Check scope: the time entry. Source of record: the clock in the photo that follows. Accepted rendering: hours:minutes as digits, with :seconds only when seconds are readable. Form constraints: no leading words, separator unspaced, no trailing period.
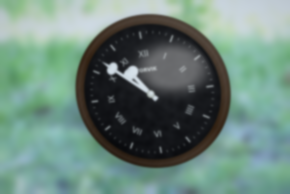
10:52
